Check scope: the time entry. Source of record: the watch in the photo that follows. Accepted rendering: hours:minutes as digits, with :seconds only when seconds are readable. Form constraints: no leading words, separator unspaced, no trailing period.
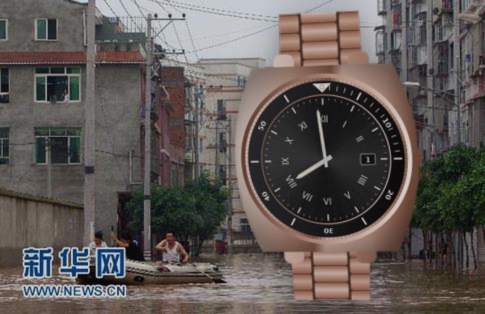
7:59
